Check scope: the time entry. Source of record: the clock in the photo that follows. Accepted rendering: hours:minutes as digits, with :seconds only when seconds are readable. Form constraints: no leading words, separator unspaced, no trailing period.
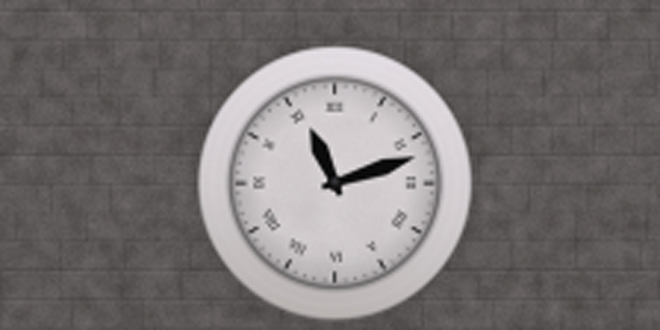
11:12
